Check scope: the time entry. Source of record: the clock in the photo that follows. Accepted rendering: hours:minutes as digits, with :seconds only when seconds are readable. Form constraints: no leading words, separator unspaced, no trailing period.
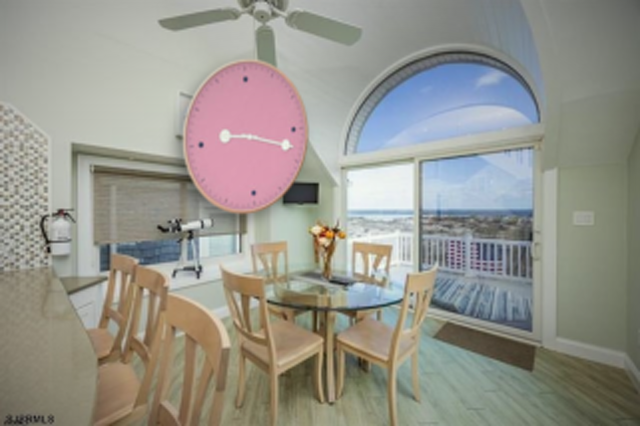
9:18
